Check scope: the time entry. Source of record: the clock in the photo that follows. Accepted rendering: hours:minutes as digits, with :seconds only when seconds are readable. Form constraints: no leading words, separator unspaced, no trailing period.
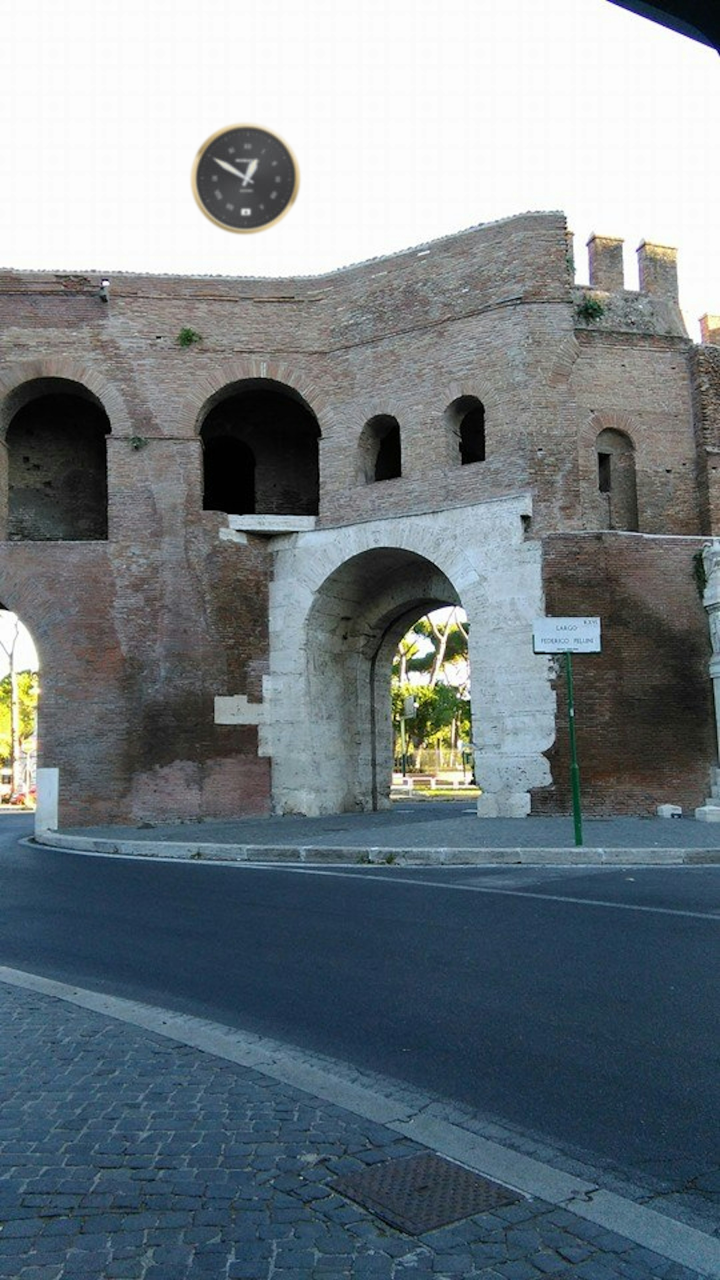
12:50
